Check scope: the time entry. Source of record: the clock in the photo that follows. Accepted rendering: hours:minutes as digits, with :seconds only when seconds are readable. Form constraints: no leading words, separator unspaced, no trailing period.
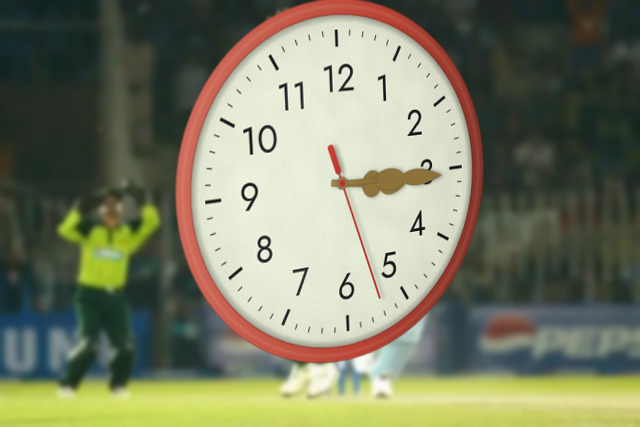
3:15:27
